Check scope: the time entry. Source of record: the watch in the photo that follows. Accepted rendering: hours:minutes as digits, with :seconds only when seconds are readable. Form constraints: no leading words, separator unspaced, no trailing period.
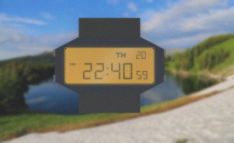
22:40
